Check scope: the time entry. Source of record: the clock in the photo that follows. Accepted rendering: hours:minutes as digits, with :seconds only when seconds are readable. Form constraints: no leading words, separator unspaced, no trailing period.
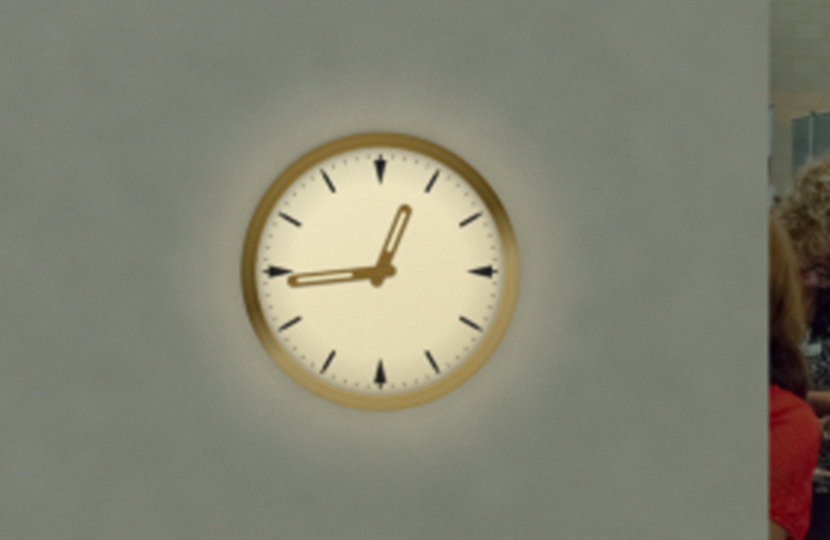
12:44
